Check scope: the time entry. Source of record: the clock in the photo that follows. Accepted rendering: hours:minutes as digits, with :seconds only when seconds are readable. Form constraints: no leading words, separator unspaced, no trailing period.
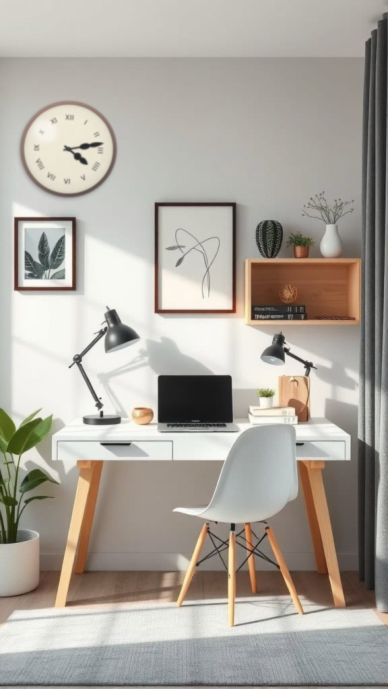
4:13
